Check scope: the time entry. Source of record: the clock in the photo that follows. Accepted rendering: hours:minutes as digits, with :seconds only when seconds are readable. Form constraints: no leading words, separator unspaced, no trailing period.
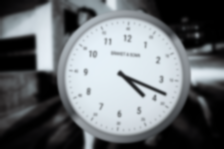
4:18
